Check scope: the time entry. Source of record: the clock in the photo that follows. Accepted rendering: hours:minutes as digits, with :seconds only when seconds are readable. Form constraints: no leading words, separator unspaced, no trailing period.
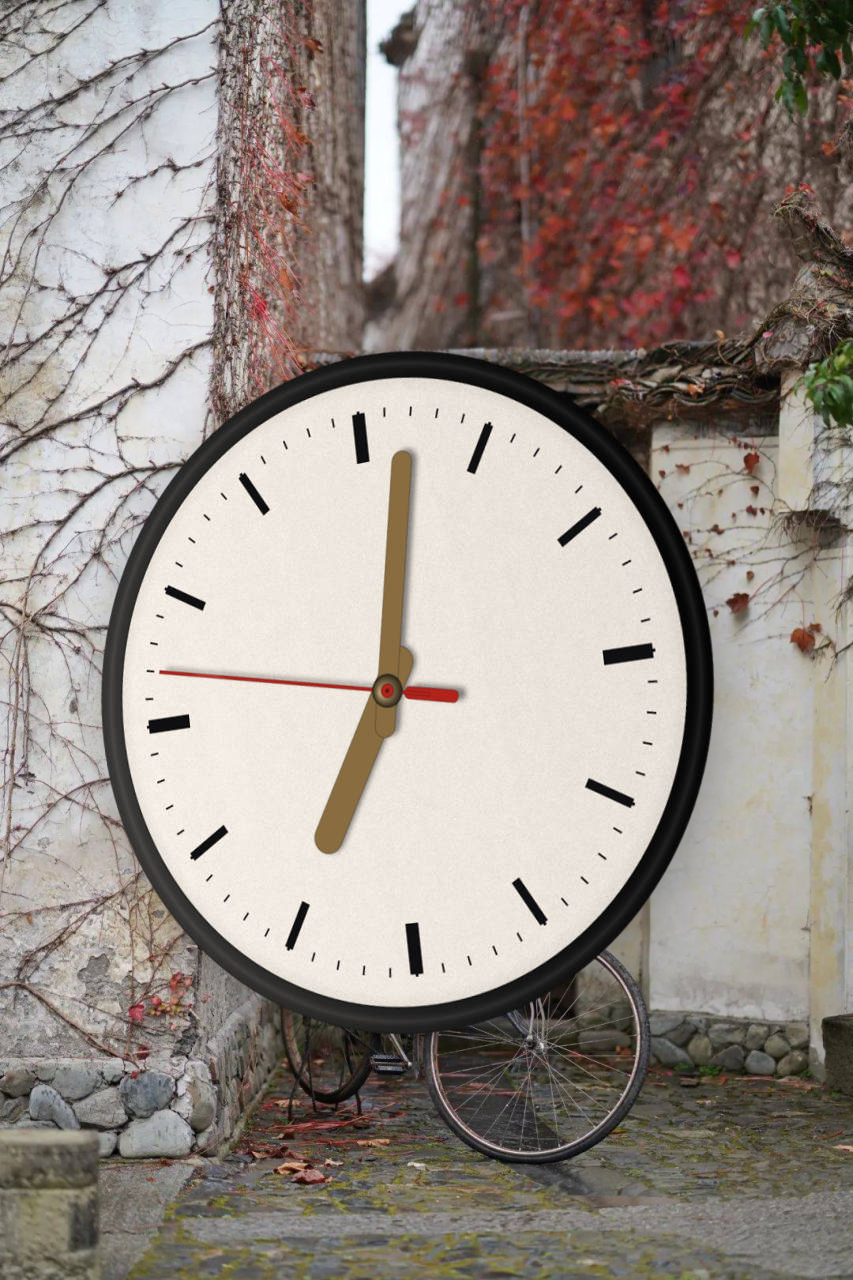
7:01:47
